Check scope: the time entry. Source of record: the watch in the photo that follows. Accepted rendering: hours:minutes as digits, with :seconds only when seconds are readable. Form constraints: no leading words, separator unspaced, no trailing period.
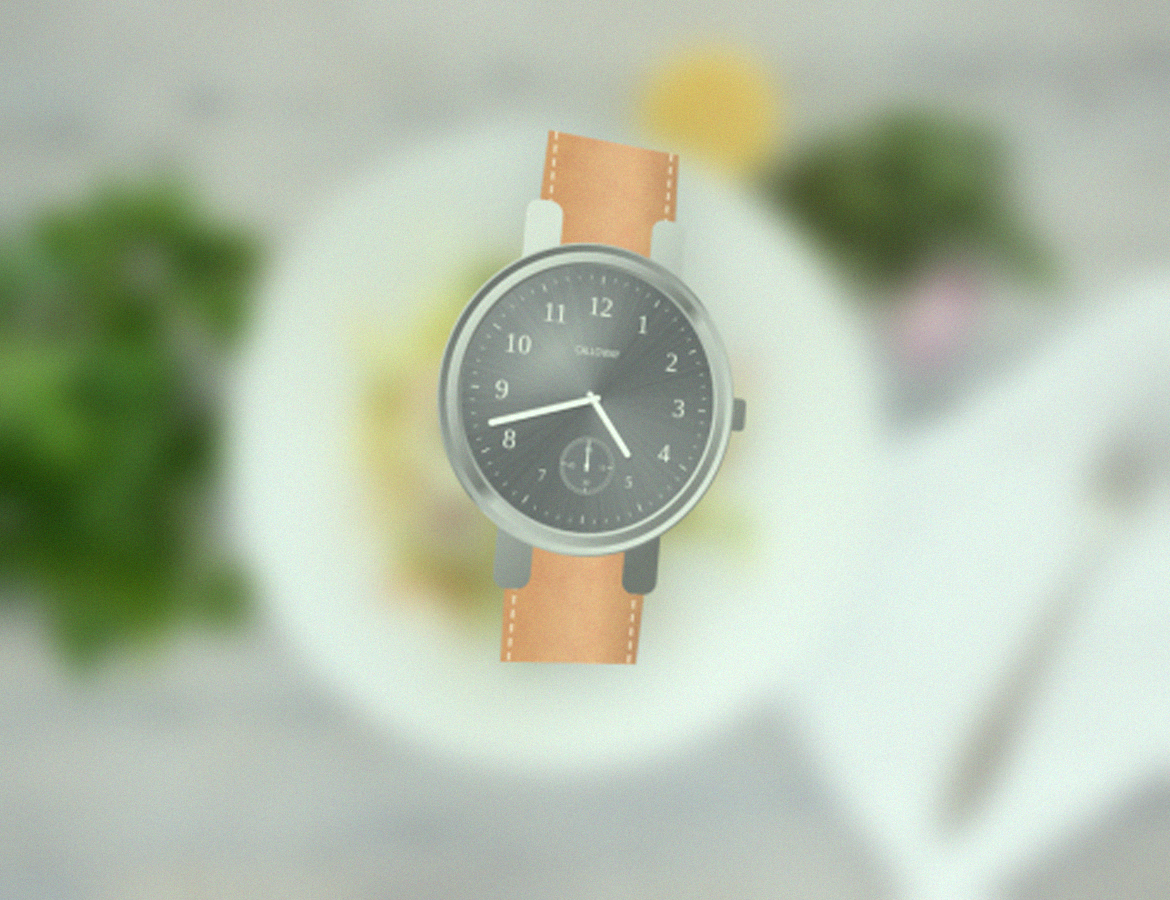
4:42
